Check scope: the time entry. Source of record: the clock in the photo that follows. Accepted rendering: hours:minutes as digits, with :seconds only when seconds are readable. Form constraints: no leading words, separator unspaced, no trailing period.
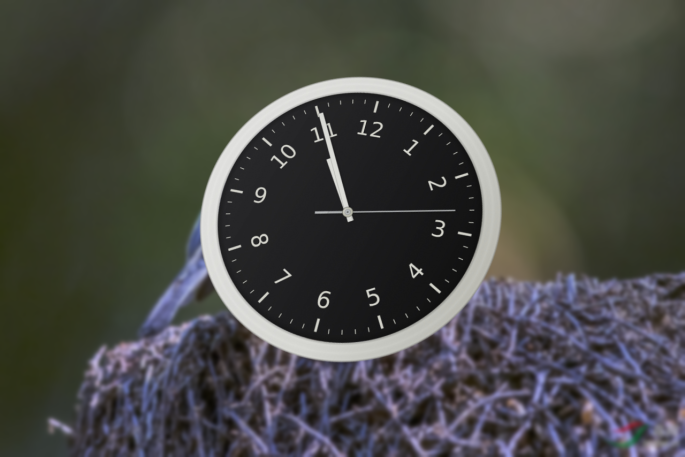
10:55:13
